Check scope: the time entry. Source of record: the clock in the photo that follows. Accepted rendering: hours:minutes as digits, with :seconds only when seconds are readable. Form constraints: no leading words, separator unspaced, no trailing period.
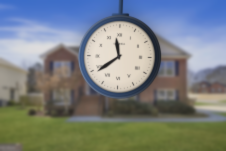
11:39
